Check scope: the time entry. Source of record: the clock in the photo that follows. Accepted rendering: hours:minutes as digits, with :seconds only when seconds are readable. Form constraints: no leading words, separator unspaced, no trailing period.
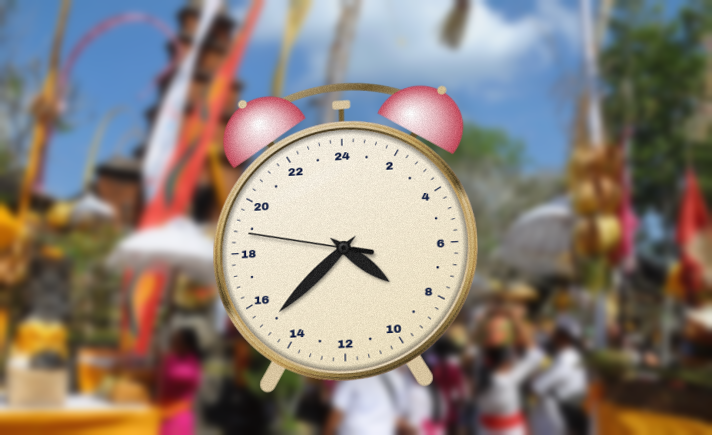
8:37:47
